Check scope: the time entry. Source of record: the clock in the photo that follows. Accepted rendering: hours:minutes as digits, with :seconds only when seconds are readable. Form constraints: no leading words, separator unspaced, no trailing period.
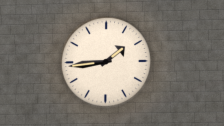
1:44
